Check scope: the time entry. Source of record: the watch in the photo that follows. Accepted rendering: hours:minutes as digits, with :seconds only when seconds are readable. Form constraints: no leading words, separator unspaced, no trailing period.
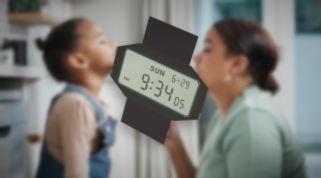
9:34:05
